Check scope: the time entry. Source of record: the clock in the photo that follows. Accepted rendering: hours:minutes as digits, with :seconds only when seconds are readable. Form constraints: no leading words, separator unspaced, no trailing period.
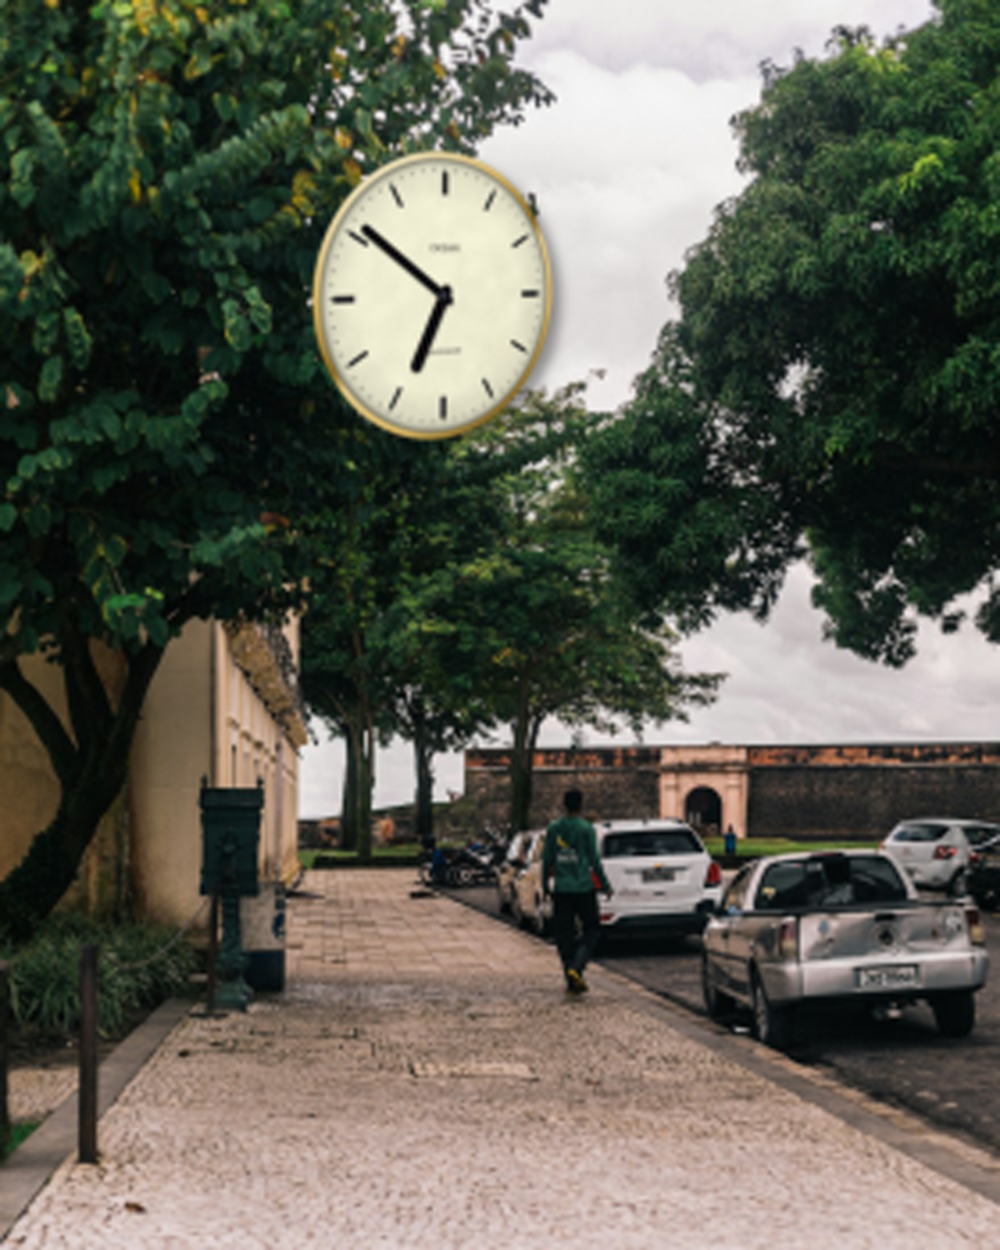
6:51
